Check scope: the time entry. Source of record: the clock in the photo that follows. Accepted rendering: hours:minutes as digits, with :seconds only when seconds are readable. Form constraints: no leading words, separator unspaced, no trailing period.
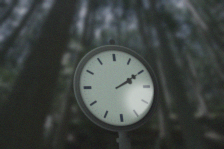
2:10
